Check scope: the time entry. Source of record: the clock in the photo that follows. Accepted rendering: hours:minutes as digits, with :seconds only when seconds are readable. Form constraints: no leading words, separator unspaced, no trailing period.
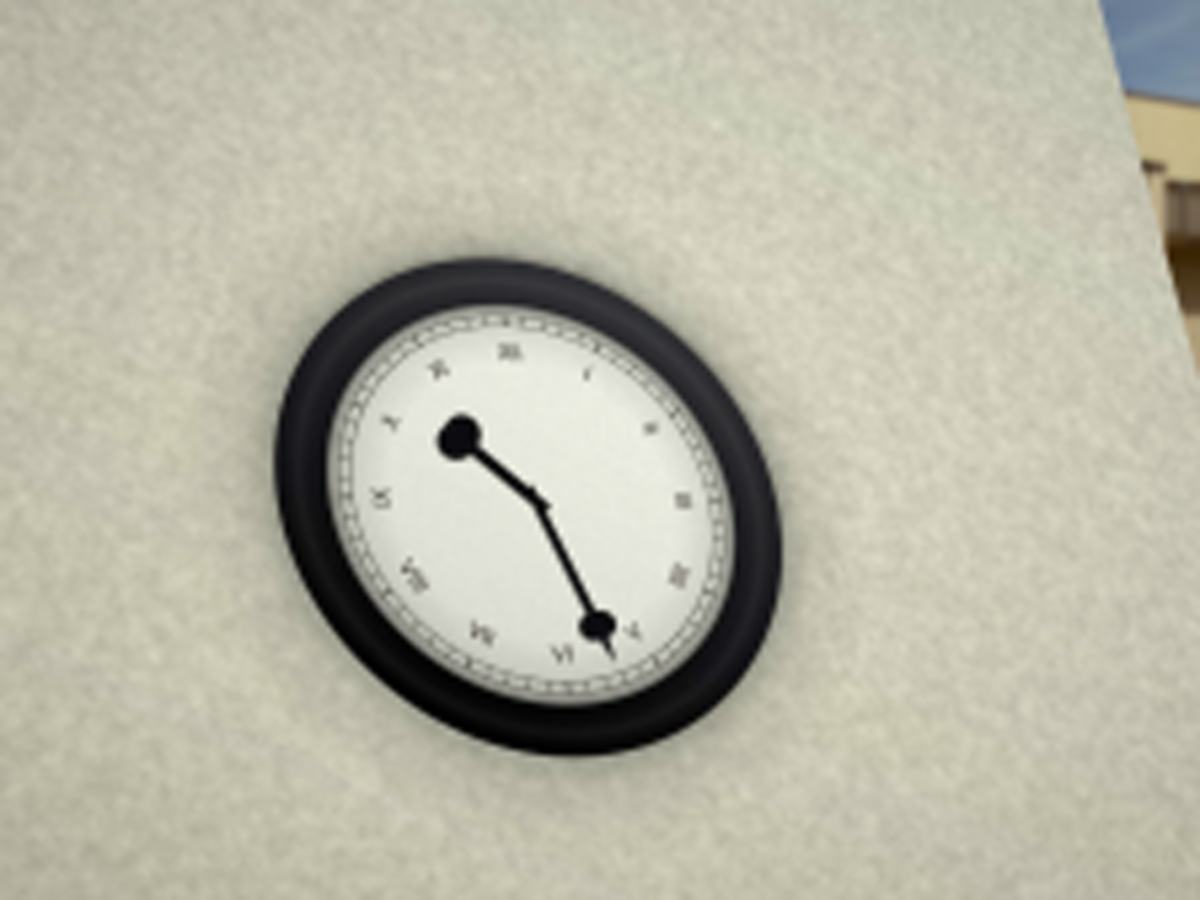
10:27
